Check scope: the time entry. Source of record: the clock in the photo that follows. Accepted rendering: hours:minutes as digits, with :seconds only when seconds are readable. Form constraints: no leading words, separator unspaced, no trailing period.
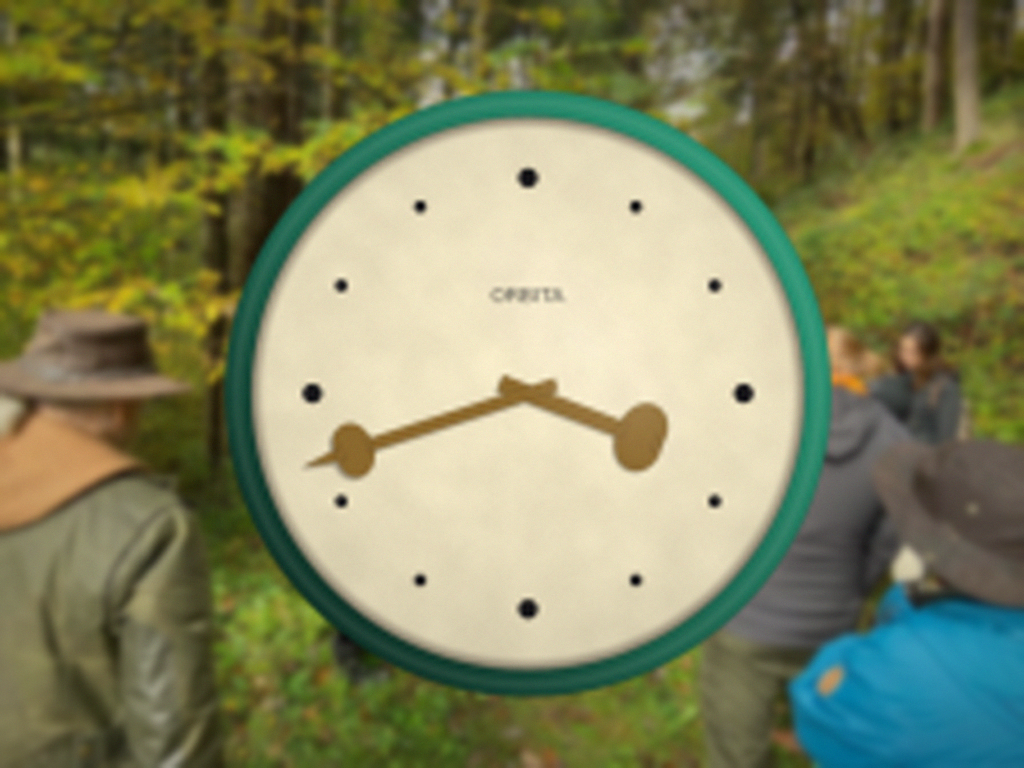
3:42
